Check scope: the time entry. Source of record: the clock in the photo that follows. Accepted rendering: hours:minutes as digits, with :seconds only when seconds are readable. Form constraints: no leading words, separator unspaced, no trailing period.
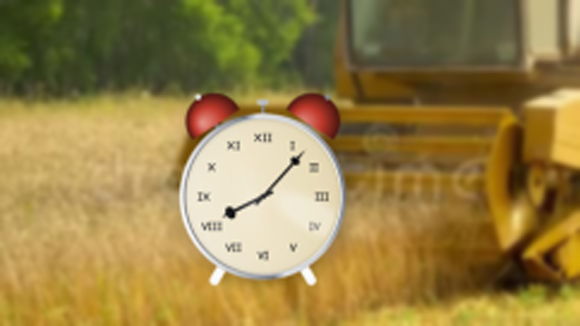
8:07
